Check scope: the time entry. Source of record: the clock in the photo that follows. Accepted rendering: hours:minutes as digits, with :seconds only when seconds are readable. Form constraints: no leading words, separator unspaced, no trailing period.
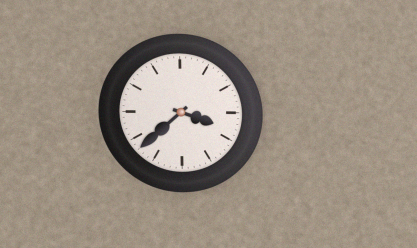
3:38
